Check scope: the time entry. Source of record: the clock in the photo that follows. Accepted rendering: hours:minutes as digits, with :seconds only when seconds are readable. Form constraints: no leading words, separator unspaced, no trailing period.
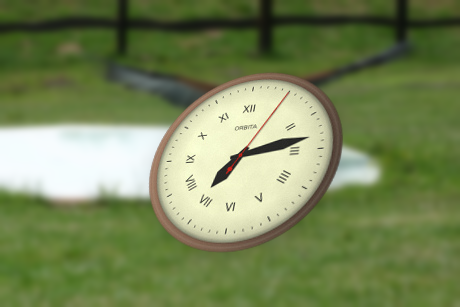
7:13:05
